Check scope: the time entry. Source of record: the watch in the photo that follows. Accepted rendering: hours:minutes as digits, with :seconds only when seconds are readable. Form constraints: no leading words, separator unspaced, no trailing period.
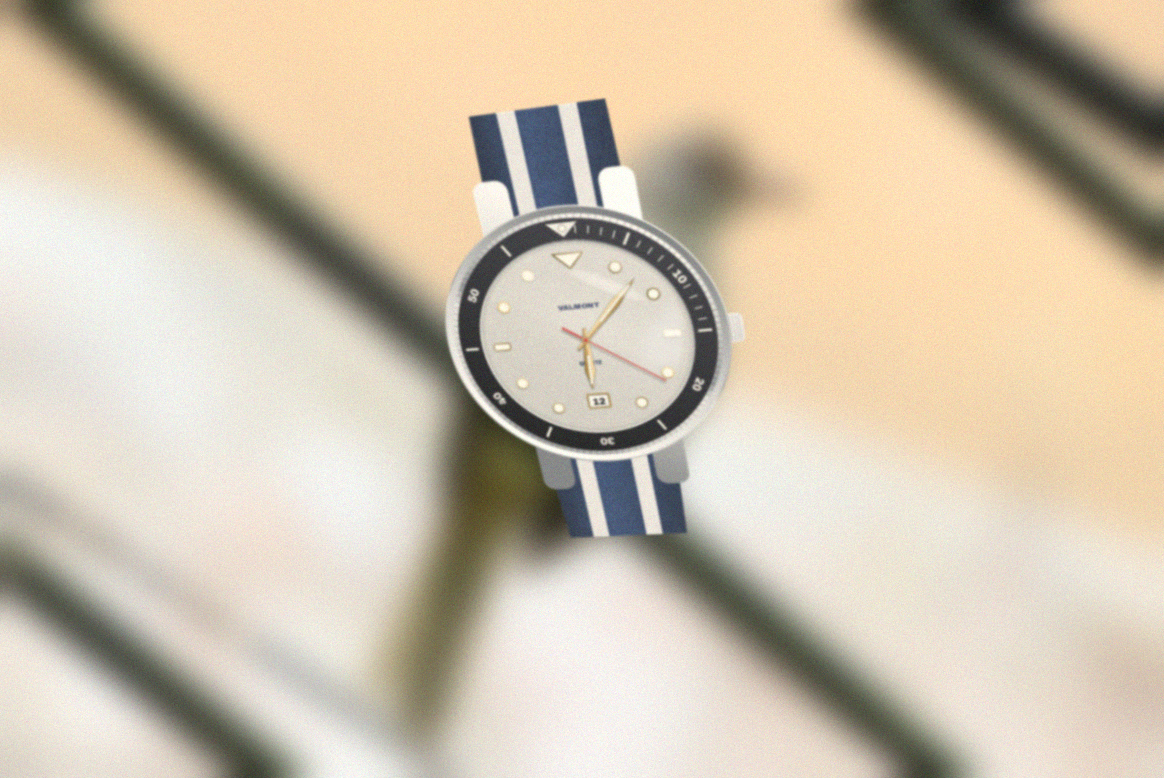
6:07:21
